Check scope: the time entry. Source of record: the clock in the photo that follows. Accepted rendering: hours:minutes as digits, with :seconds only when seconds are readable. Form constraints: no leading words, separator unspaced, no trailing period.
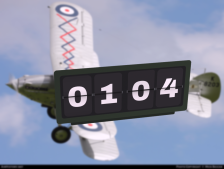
1:04
